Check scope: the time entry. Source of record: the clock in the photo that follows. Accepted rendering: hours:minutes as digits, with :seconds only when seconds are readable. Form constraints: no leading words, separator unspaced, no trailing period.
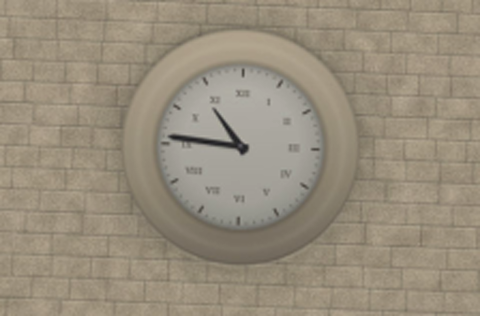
10:46
